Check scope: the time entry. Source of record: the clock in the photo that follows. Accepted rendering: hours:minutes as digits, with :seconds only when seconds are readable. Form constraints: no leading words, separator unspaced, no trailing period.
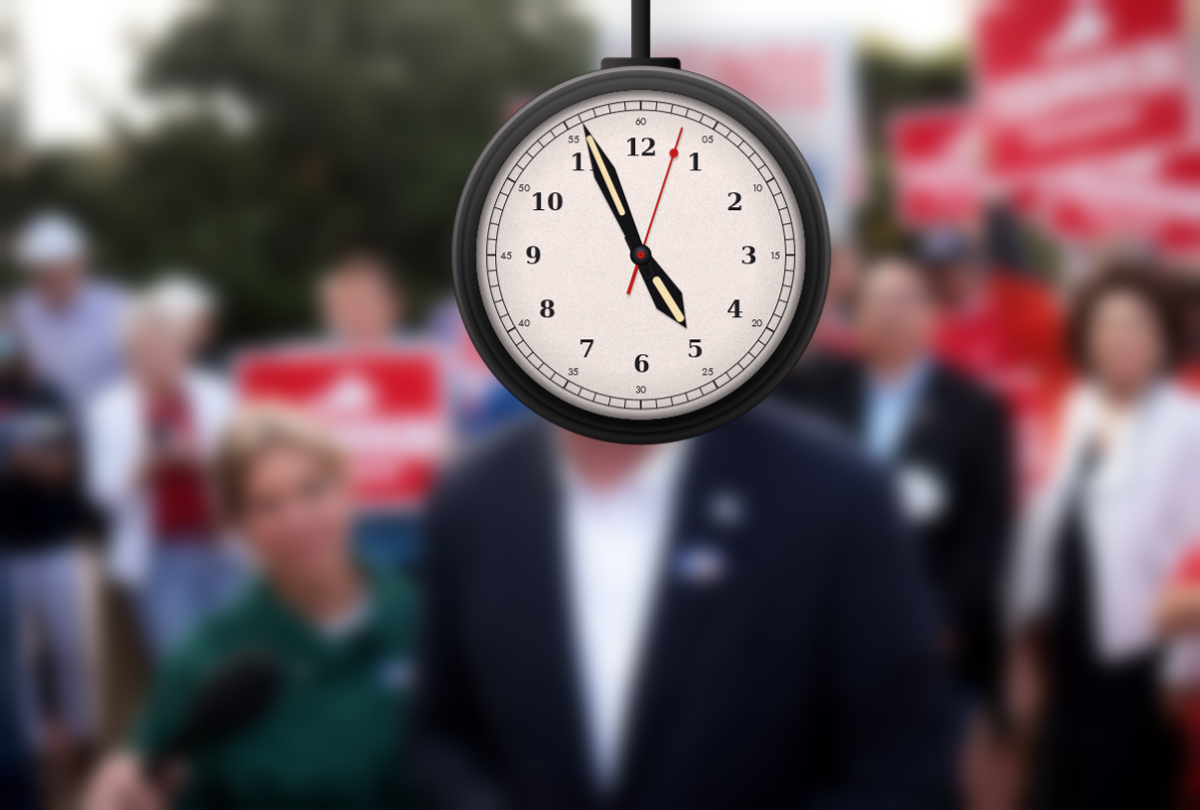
4:56:03
